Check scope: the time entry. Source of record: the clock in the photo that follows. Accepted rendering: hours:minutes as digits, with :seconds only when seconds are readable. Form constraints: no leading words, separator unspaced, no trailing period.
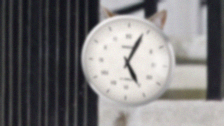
5:04
